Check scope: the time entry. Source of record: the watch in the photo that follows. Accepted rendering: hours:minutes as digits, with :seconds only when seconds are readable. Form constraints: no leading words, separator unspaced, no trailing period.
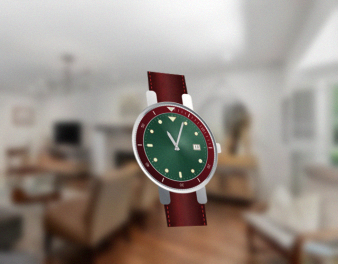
11:04
